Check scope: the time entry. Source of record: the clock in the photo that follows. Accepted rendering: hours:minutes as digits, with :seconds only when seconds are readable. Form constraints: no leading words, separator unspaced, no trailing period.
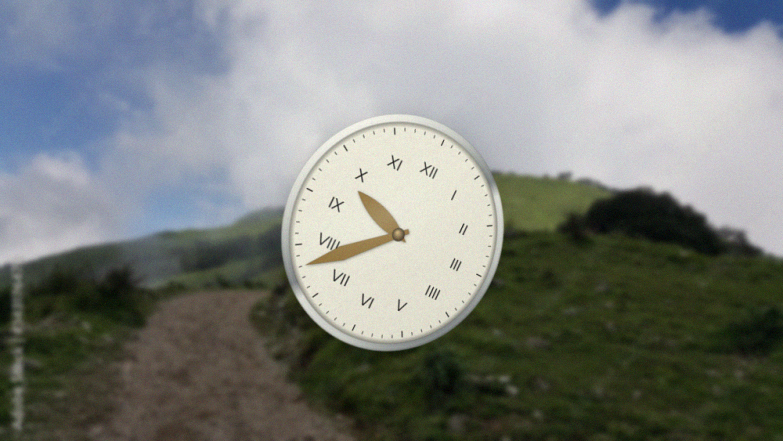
9:38
